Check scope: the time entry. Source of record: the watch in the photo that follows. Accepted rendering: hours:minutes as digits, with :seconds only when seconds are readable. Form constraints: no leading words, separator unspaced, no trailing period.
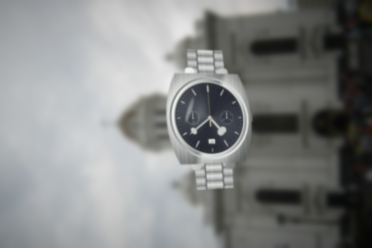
4:39
